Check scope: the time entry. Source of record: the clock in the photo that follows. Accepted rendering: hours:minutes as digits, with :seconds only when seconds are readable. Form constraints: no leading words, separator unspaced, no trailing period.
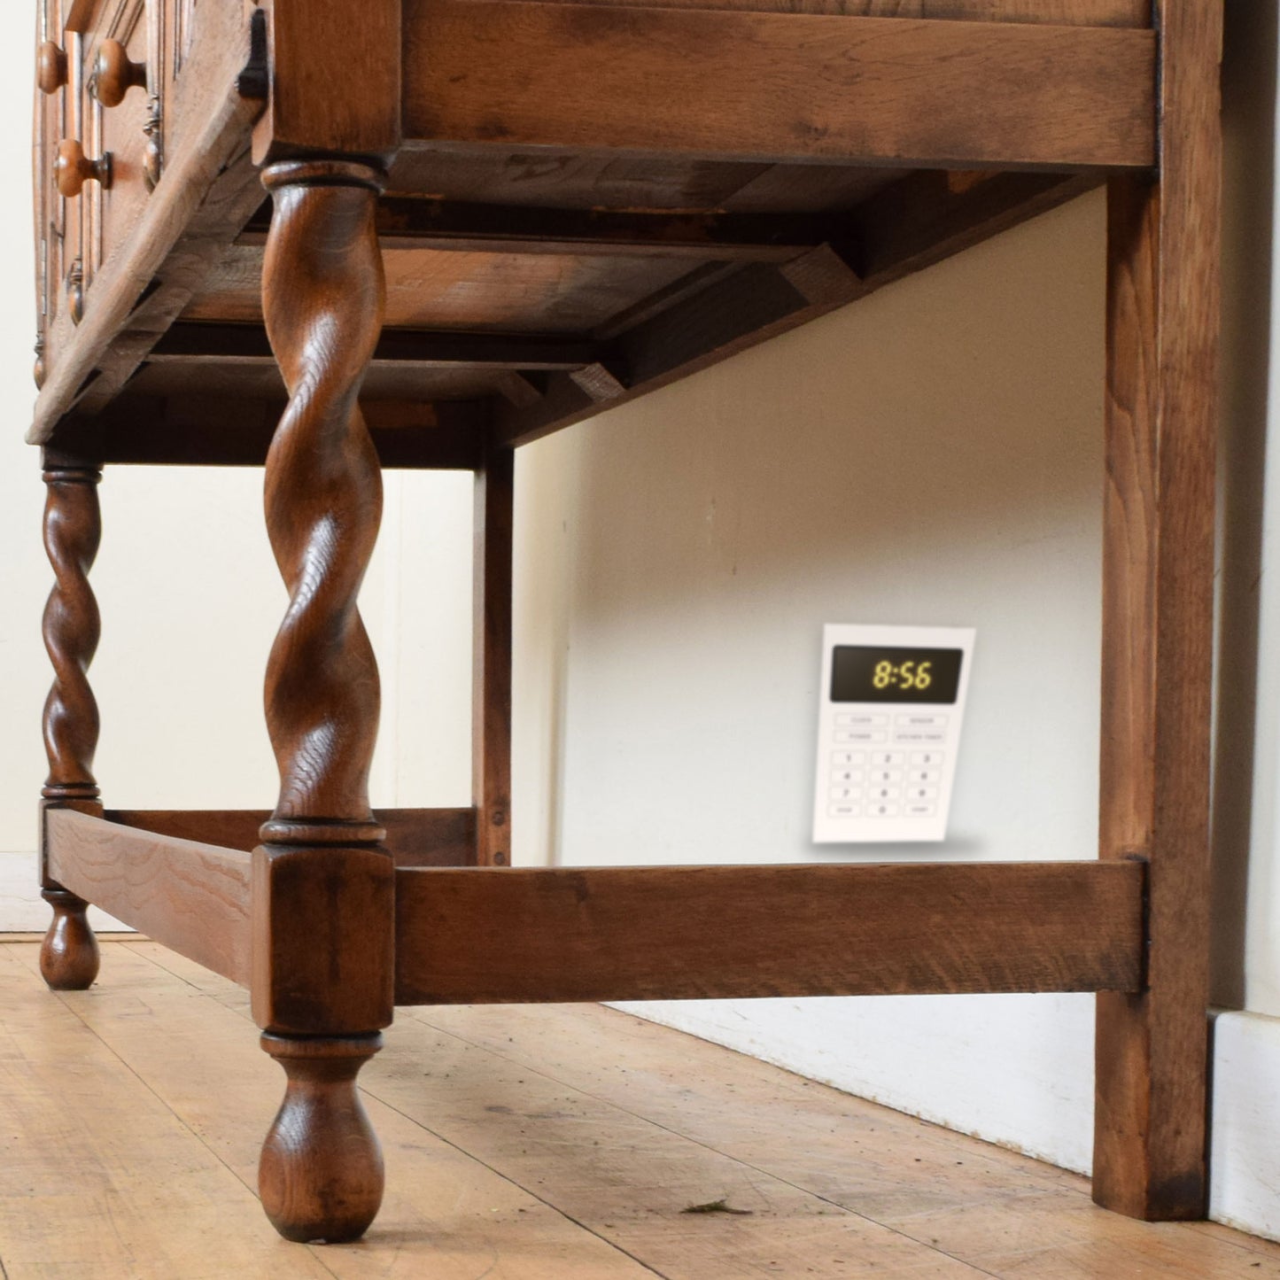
8:56
